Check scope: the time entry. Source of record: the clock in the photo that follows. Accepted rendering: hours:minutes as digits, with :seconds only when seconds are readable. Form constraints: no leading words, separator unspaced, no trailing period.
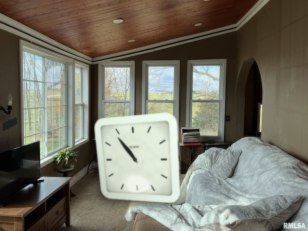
10:54
